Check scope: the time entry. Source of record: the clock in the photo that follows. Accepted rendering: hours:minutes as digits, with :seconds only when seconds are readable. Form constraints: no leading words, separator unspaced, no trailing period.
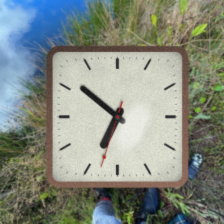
6:51:33
